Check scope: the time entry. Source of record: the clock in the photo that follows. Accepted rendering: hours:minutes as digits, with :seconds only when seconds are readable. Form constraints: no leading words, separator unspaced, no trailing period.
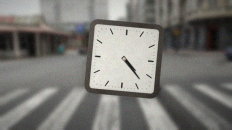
4:23
